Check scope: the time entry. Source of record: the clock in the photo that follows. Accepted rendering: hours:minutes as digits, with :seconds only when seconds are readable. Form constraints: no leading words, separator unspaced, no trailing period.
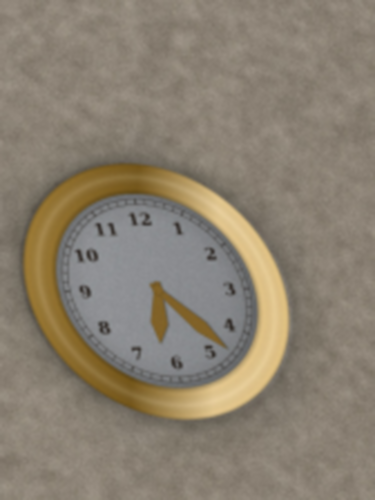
6:23
